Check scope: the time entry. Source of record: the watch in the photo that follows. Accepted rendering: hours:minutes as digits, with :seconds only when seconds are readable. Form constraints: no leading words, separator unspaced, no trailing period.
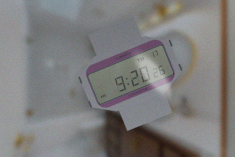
9:20:26
